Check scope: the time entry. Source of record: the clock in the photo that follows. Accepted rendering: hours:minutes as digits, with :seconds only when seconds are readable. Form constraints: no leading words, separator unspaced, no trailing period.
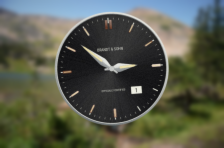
2:52
